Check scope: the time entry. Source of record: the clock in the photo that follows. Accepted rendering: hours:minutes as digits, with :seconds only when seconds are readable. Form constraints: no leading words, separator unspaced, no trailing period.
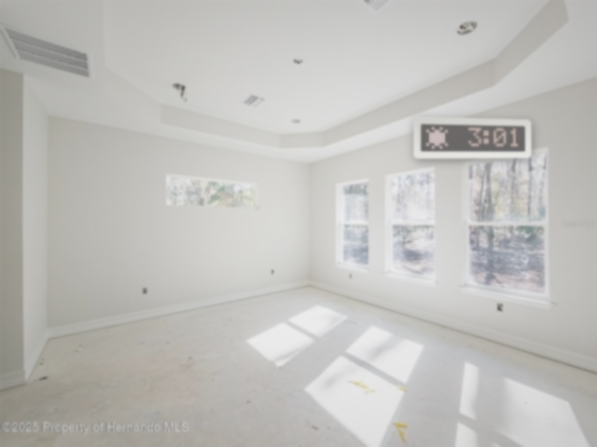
3:01
